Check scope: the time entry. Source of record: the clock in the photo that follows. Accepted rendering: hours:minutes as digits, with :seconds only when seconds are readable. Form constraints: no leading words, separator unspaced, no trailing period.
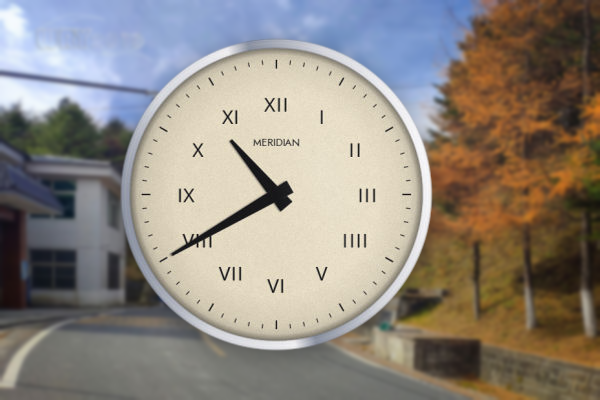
10:40
